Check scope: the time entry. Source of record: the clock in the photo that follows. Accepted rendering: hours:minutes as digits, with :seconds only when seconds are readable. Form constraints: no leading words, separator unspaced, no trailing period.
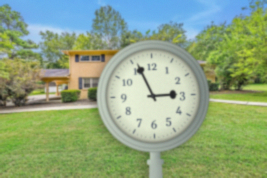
2:56
